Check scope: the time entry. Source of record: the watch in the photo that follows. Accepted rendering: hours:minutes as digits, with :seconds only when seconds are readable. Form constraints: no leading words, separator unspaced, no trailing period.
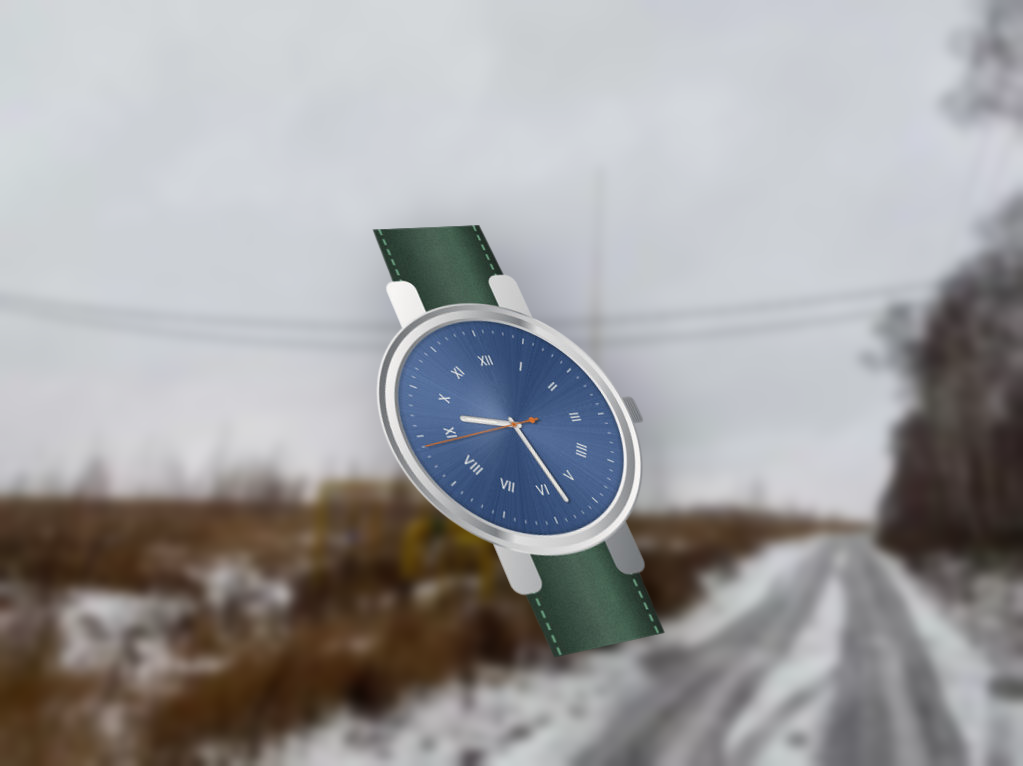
9:27:44
